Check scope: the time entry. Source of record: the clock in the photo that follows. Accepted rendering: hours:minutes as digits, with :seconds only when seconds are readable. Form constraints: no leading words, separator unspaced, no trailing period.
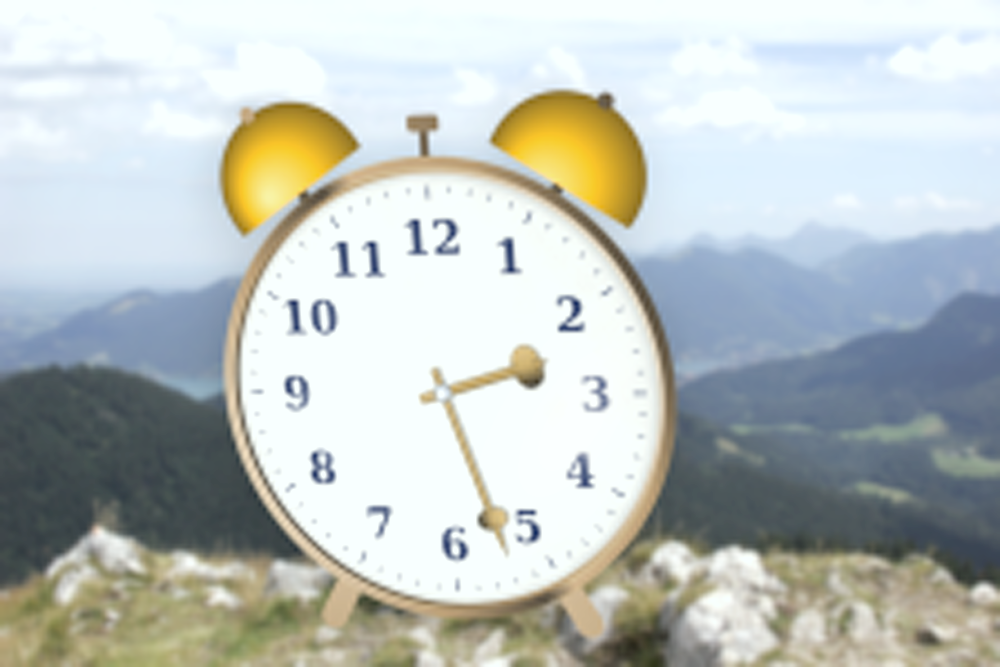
2:27
